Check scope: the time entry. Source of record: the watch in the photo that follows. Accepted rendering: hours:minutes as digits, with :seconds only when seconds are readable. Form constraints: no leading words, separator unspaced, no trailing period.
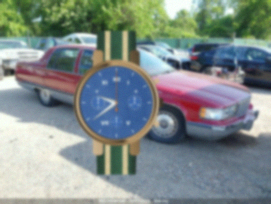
9:39
